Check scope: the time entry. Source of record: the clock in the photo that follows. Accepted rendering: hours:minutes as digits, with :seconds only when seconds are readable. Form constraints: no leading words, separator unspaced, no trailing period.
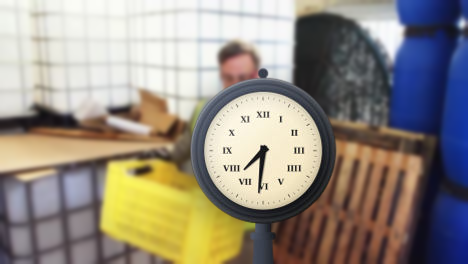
7:31
